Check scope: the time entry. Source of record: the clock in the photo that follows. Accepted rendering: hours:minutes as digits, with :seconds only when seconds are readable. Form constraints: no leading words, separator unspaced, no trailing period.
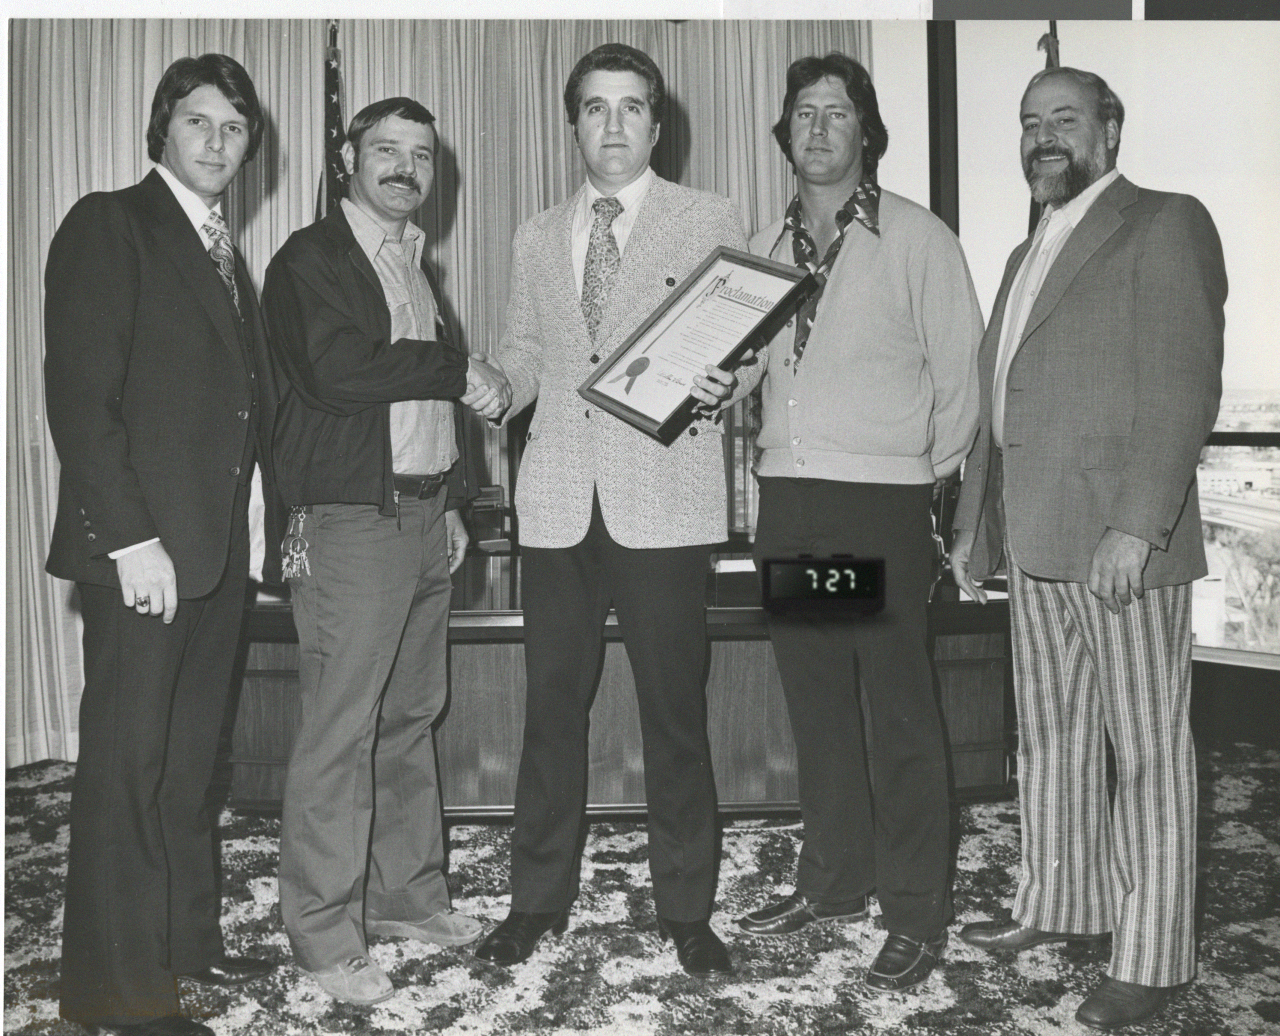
7:27
